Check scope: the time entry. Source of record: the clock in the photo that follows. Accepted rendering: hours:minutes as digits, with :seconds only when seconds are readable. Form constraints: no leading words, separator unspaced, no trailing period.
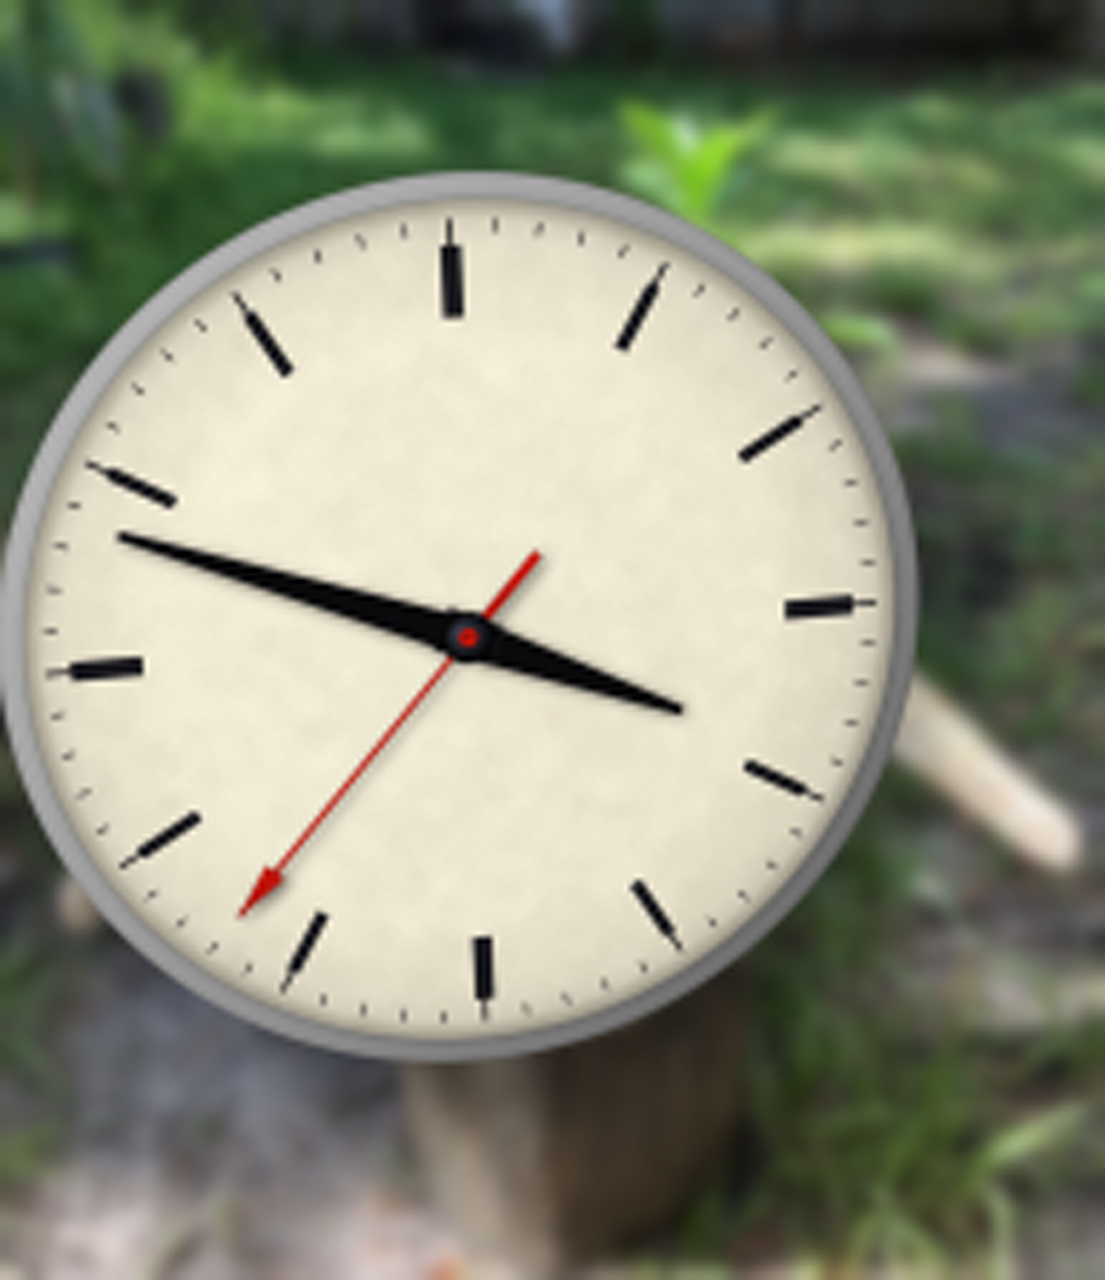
3:48:37
